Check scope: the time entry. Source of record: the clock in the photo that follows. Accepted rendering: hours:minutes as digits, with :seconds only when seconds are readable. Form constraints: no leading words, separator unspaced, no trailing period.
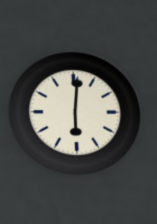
6:01
